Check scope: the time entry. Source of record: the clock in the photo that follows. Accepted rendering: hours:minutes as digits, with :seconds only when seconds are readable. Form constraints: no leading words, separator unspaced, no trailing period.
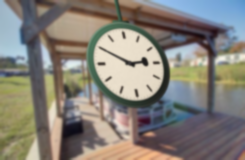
2:50
